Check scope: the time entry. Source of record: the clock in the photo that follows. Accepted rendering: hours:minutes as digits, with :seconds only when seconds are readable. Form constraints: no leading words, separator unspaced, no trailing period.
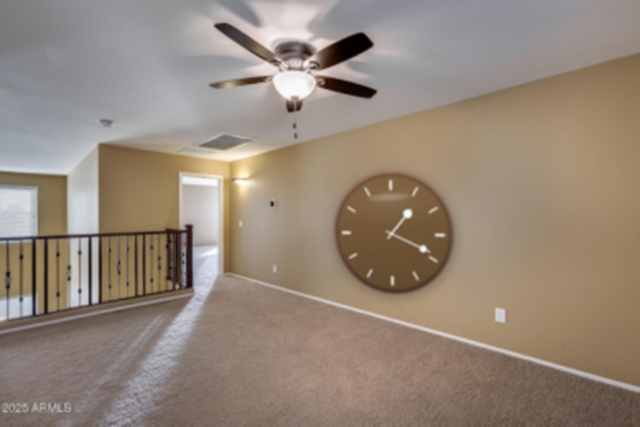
1:19
